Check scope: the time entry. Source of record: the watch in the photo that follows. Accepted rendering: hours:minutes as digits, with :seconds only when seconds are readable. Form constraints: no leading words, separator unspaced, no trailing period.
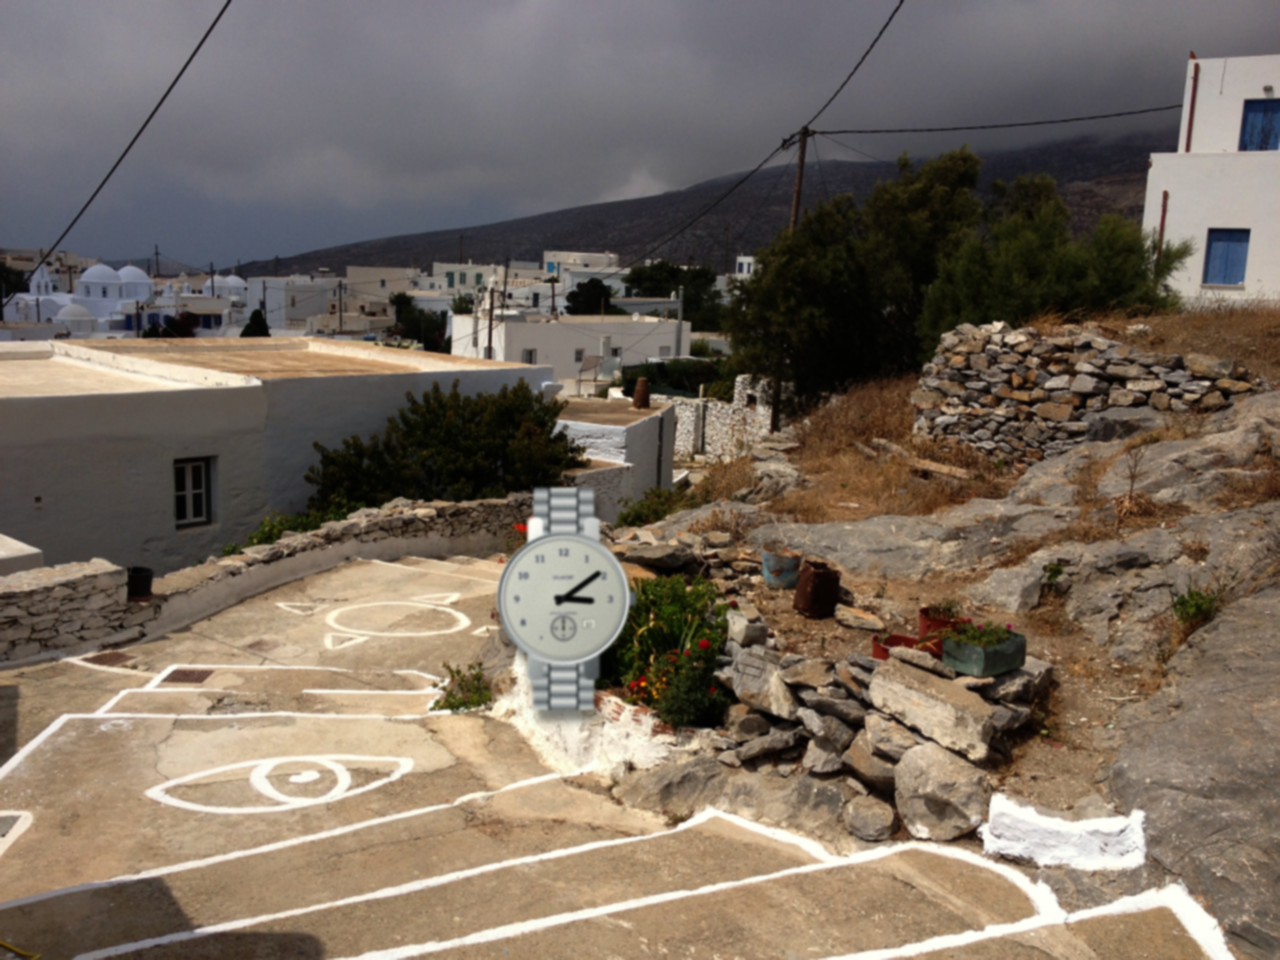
3:09
